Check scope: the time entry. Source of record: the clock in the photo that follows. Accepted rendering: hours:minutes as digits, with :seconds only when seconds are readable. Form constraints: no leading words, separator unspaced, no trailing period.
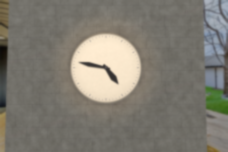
4:47
